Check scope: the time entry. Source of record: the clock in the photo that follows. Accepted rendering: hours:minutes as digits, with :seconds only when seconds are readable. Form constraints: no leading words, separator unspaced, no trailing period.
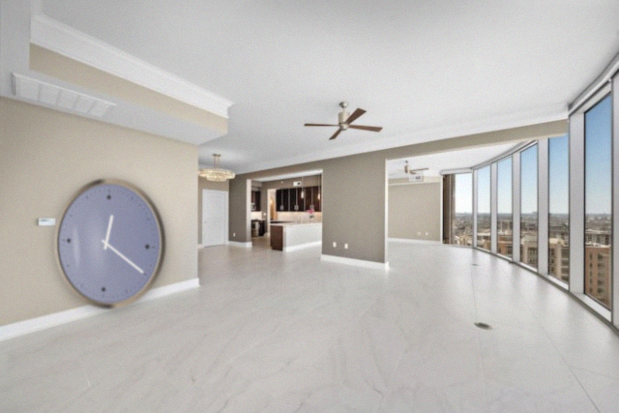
12:20
